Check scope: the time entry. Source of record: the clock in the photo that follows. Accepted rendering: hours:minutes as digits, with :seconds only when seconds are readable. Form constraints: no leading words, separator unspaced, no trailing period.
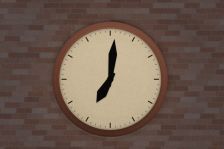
7:01
